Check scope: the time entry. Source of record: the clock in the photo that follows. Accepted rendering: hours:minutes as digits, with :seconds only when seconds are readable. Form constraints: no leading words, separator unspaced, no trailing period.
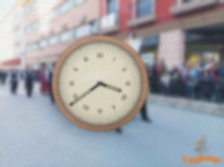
3:39
